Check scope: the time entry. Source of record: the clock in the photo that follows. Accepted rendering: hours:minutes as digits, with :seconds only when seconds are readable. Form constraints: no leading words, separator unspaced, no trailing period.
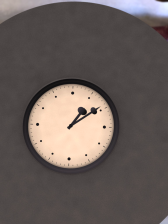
1:09
